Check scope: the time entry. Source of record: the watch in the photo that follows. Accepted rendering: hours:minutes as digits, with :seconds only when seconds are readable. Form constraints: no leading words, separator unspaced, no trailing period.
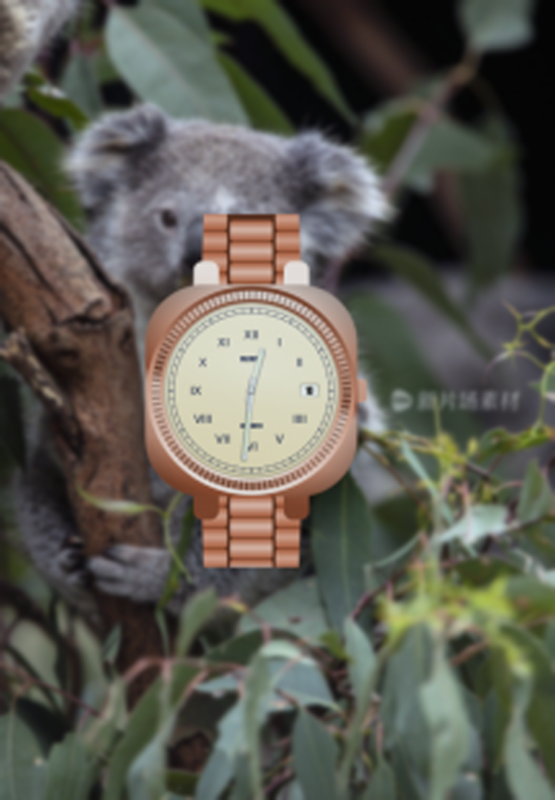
12:31
